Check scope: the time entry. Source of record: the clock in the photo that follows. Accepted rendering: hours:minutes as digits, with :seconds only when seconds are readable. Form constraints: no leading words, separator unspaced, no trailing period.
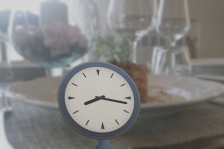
8:17
